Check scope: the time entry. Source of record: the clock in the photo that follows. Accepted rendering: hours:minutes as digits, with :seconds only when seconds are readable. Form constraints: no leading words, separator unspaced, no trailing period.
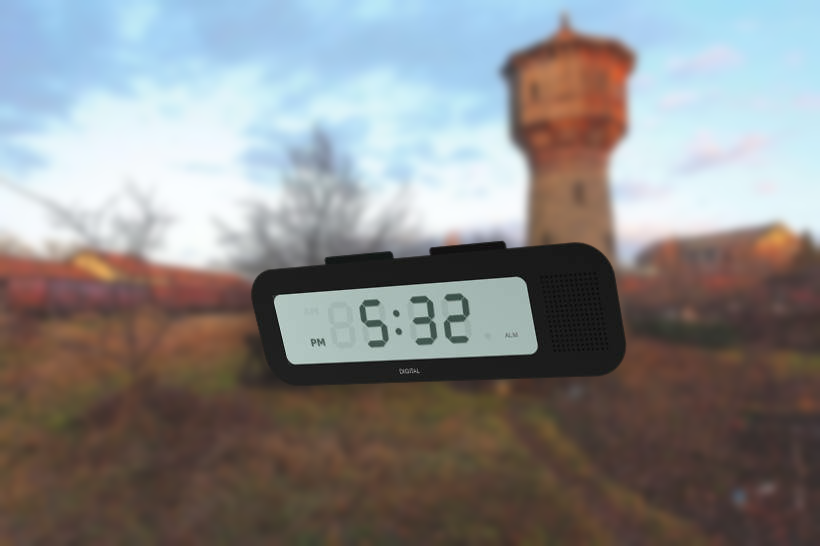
5:32
